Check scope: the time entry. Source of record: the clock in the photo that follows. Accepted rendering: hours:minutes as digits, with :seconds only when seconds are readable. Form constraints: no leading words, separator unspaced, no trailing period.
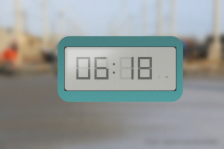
6:18
